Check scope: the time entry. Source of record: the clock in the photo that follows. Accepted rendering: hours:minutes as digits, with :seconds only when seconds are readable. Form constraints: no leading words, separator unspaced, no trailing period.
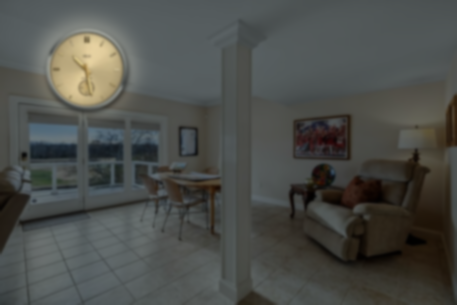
10:28
